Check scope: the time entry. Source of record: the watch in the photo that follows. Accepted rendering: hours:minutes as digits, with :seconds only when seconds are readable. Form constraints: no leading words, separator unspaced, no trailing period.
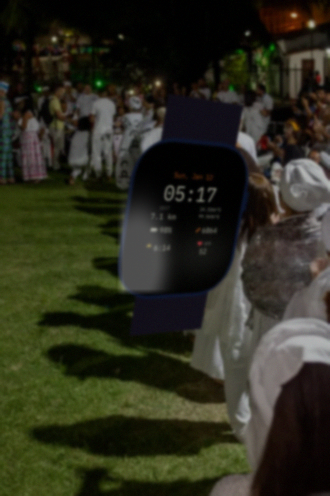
5:17
